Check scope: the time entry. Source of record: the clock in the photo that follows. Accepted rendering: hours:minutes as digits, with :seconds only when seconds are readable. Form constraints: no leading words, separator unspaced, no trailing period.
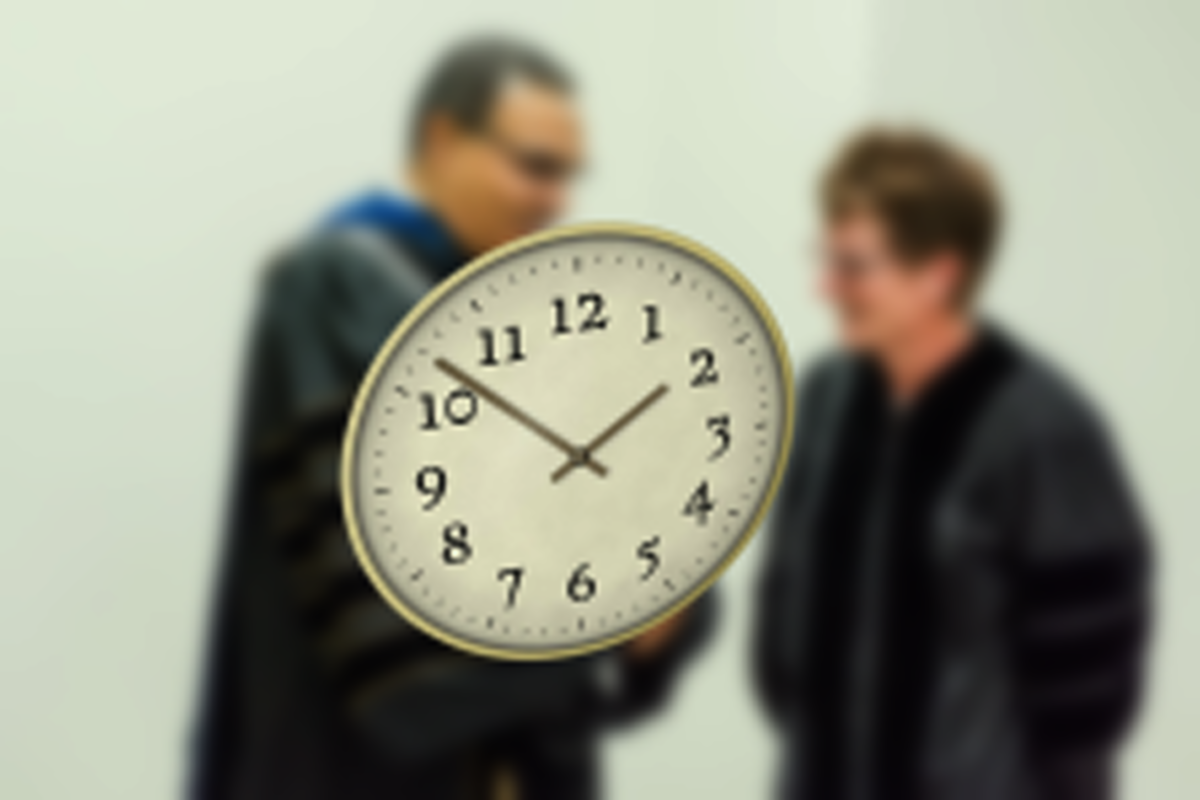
1:52
